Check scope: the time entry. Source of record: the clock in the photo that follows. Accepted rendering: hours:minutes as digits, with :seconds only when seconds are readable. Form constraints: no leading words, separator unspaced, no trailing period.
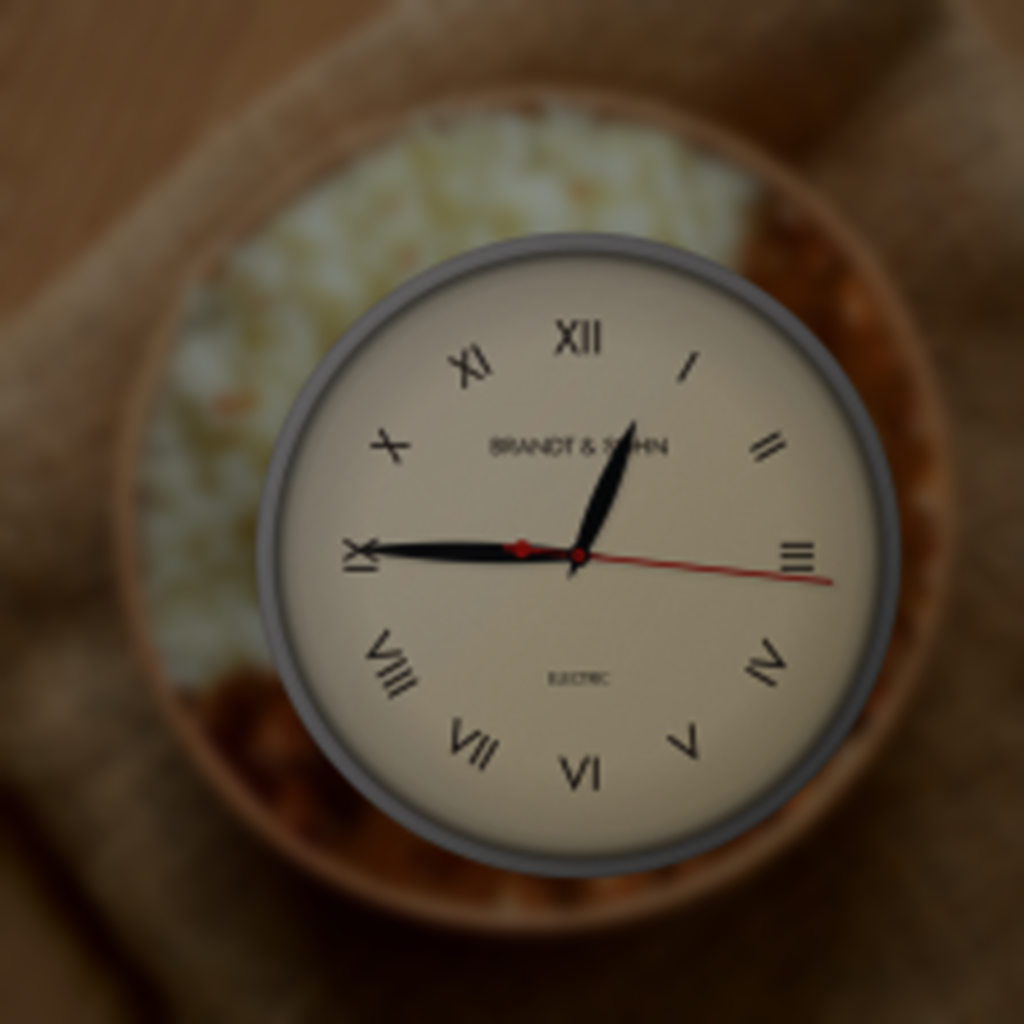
12:45:16
